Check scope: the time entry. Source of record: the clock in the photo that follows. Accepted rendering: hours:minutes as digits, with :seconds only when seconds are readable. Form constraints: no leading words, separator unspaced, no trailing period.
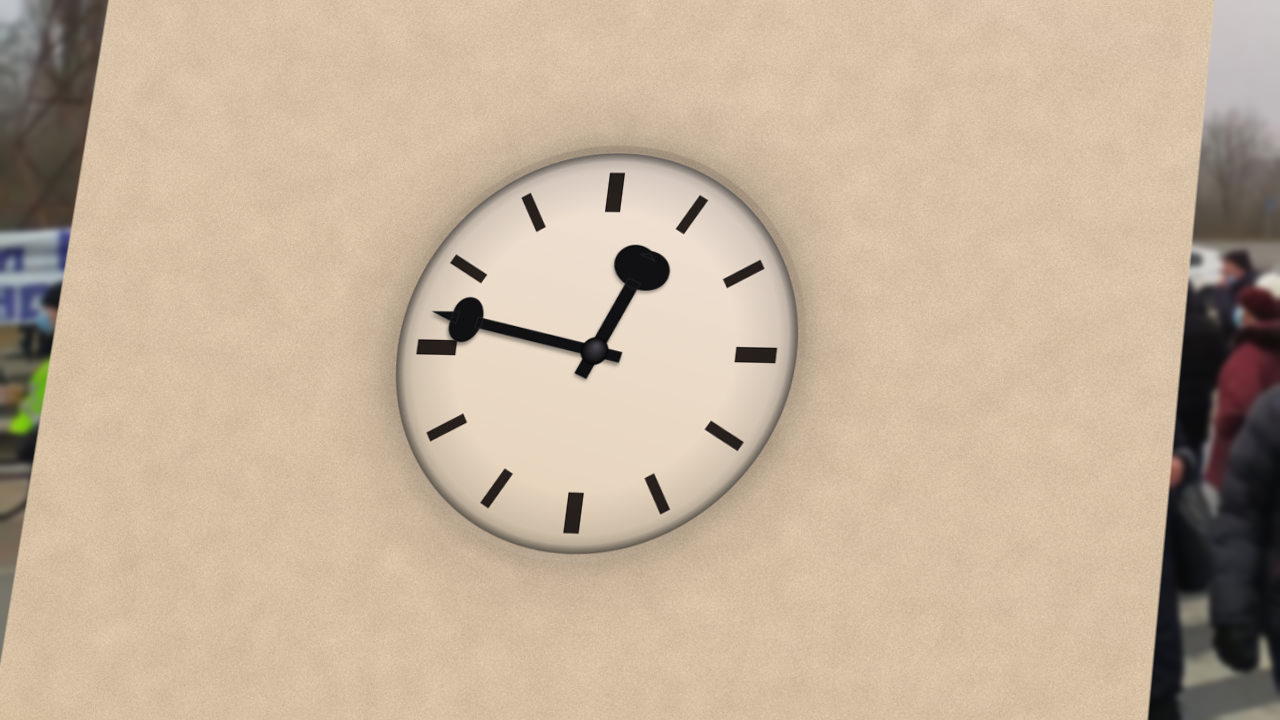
12:47
